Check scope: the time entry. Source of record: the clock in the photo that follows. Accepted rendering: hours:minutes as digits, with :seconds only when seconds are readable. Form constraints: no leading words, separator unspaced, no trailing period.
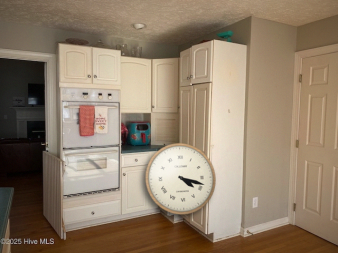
4:18
